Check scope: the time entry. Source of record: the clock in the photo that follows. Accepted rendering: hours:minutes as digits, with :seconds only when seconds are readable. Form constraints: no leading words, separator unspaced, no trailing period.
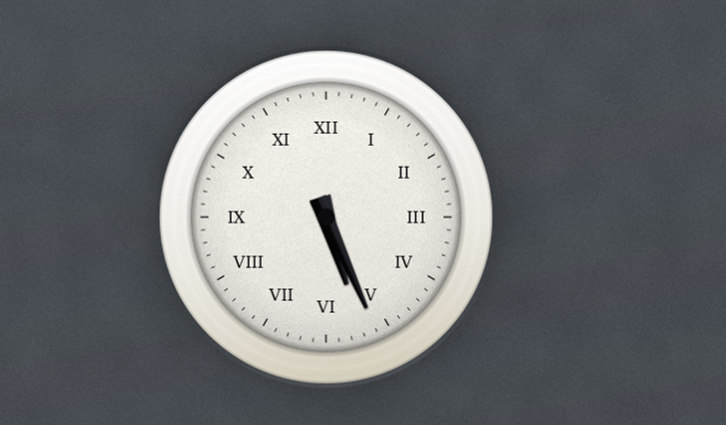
5:26
